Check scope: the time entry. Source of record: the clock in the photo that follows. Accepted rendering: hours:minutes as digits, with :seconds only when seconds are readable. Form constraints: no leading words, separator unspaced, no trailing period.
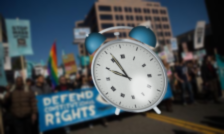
9:56
